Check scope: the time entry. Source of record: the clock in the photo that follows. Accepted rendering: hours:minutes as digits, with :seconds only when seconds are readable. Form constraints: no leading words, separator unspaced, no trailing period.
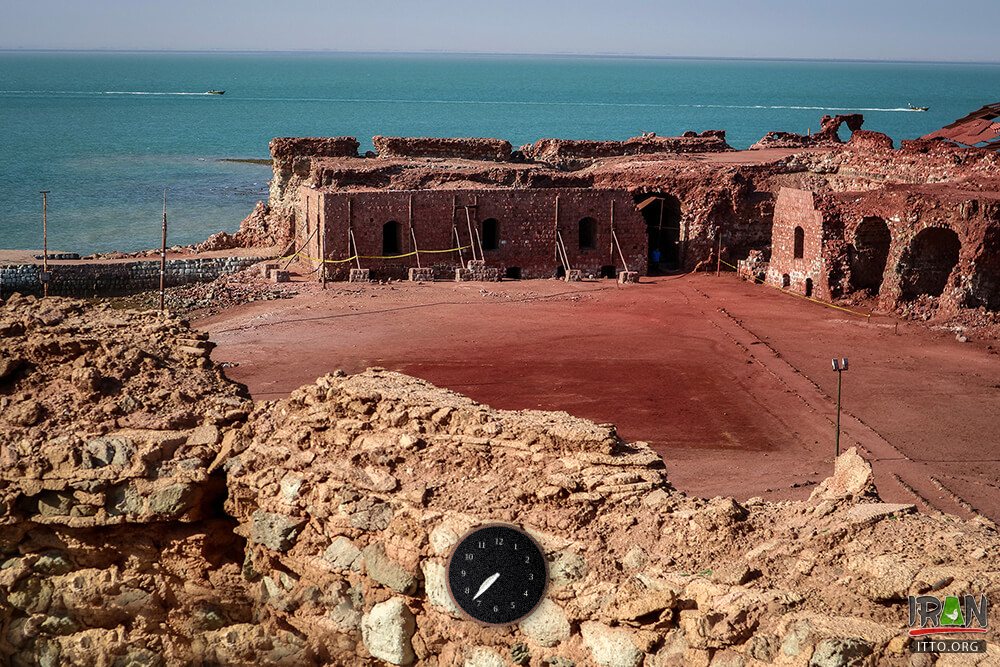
7:37
